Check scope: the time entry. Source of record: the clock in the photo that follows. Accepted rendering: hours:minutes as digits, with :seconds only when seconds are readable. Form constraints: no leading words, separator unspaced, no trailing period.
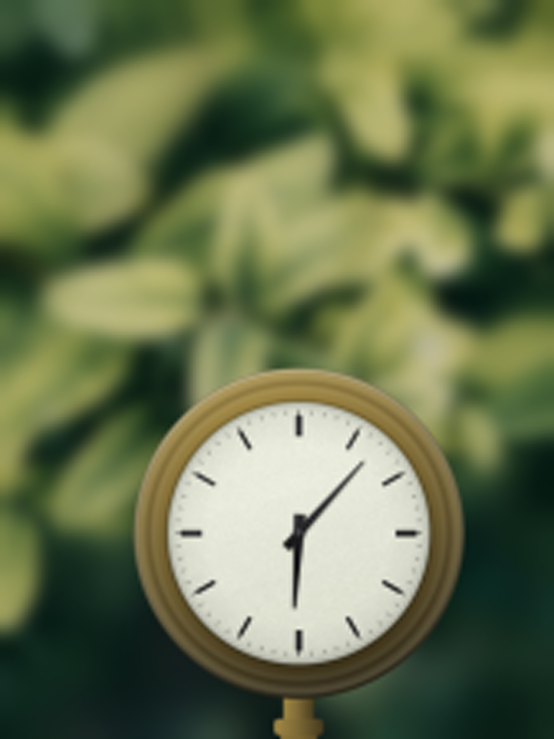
6:07
